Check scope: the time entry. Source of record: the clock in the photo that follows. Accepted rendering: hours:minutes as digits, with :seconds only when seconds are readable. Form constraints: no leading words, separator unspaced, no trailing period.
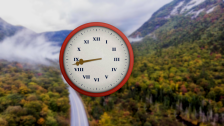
8:43
